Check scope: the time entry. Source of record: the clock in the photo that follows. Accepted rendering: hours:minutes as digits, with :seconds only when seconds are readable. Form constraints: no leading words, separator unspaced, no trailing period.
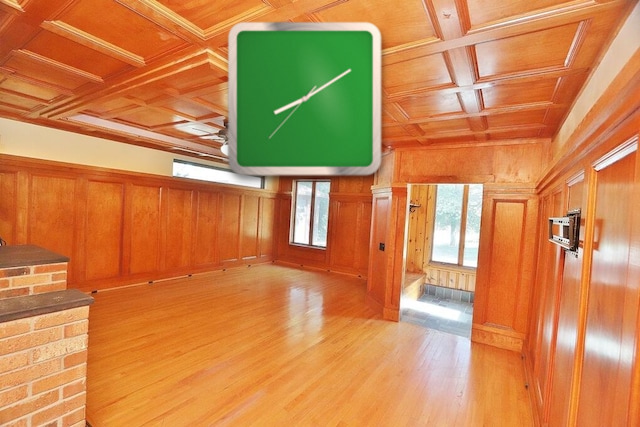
8:09:37
